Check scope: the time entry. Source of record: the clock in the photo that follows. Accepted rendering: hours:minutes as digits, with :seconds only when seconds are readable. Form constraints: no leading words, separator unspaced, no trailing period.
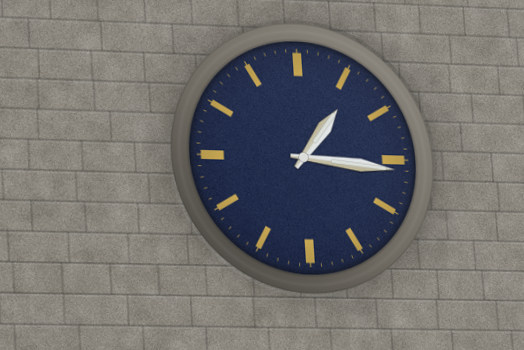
1:16
